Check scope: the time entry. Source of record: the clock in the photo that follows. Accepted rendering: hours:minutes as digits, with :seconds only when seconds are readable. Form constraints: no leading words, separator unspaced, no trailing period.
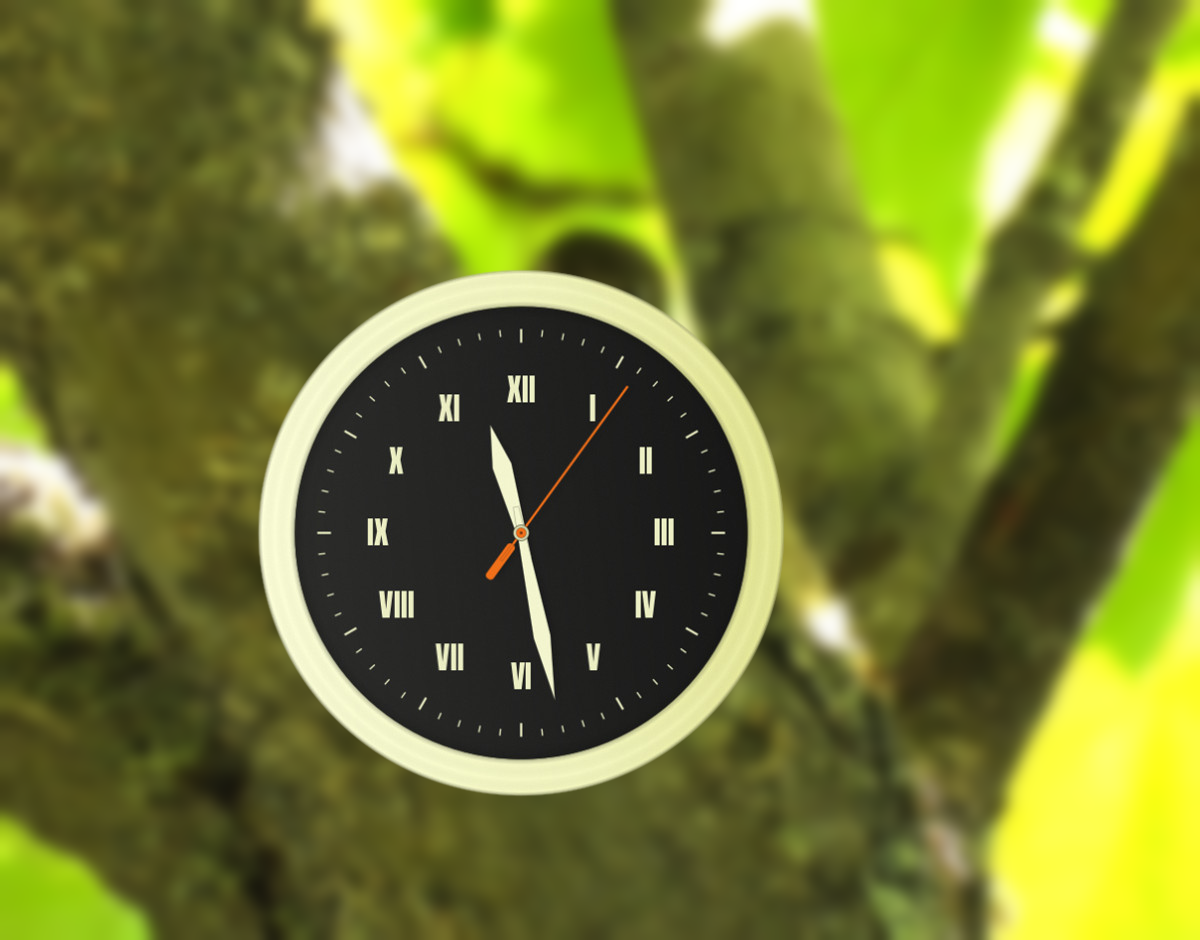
11:28:06
